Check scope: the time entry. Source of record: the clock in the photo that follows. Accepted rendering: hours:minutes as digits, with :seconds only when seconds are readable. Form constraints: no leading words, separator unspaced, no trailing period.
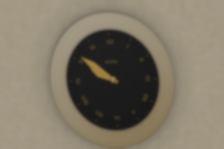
9:51
